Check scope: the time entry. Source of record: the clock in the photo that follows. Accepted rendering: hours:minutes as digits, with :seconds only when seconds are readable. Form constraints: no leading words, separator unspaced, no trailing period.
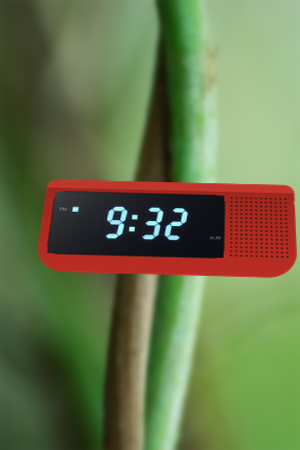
9:32
